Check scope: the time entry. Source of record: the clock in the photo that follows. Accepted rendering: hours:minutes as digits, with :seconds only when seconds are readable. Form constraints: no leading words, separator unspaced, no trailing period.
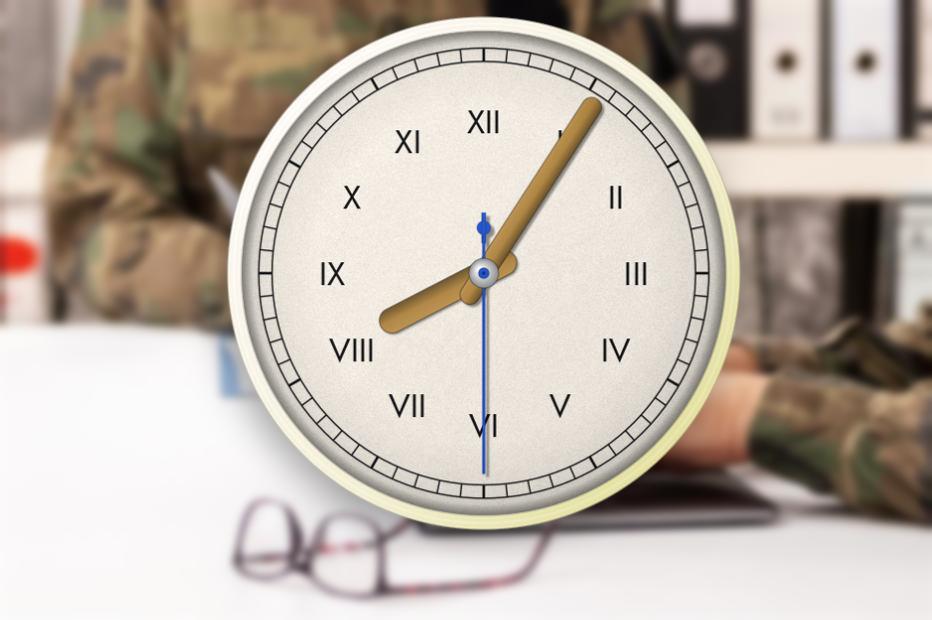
8:05:30
